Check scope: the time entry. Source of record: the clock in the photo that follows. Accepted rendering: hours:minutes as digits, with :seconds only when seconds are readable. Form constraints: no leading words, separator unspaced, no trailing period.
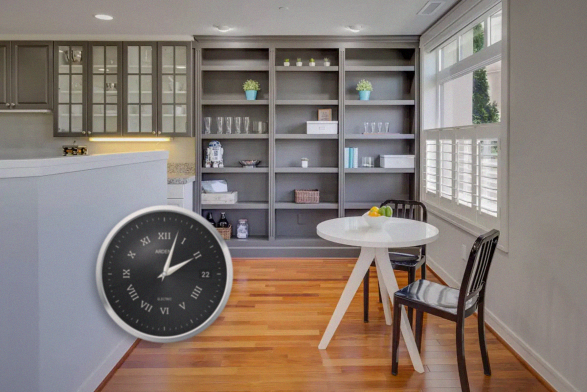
2:03
